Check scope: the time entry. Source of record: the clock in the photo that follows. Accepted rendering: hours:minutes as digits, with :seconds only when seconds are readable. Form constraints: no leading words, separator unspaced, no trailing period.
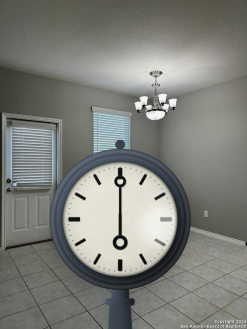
6:00
